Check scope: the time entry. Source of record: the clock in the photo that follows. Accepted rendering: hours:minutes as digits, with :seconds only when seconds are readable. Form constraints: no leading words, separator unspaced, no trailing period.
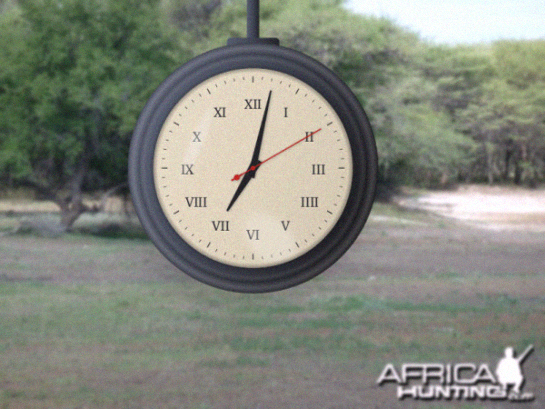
7:02:10
